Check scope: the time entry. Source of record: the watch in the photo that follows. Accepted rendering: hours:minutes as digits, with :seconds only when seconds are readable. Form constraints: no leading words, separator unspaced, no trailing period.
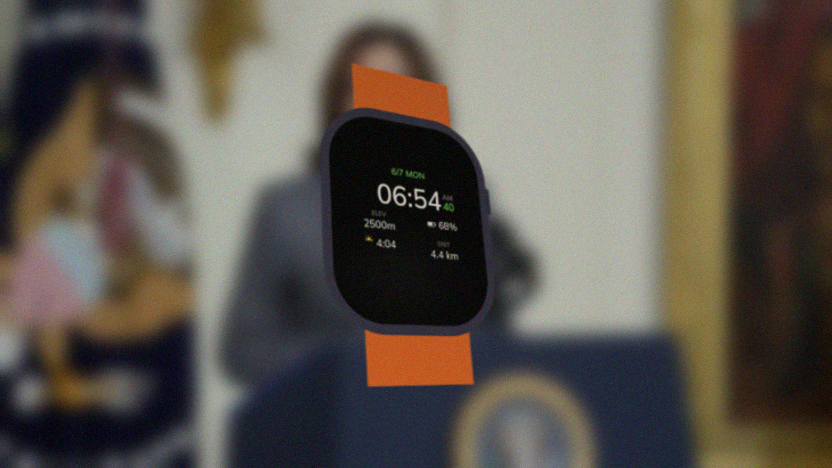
6:54:40
